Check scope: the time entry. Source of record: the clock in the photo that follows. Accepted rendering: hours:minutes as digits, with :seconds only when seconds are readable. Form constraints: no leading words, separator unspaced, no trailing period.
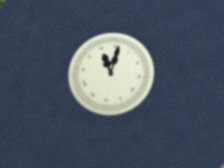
11:01
